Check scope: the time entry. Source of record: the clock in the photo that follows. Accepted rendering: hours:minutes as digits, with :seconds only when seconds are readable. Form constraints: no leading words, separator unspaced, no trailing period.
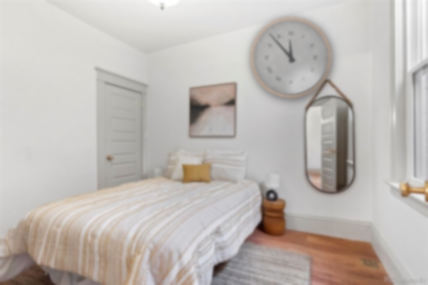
11:53
